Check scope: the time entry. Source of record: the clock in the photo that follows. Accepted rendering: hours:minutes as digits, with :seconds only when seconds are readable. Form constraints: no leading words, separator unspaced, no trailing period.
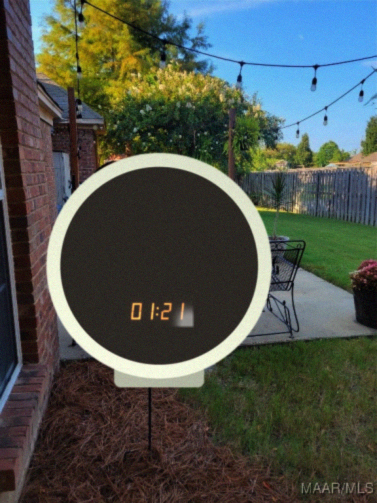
1:21
